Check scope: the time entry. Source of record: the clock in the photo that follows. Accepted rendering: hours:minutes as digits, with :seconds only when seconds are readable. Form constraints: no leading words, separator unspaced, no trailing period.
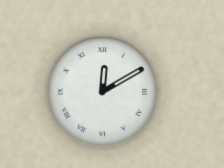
12:10
